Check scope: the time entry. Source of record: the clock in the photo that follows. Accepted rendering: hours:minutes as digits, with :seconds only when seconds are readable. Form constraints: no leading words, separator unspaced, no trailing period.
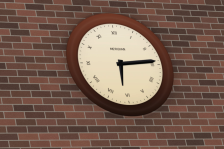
6:14
